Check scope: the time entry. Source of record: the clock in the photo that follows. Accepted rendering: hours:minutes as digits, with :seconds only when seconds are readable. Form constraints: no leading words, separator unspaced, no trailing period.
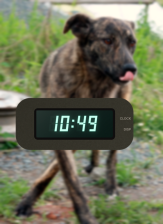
10:49
